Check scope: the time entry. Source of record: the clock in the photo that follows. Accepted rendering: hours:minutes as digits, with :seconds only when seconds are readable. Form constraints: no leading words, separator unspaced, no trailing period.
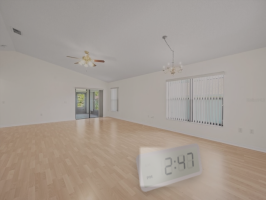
2:47
